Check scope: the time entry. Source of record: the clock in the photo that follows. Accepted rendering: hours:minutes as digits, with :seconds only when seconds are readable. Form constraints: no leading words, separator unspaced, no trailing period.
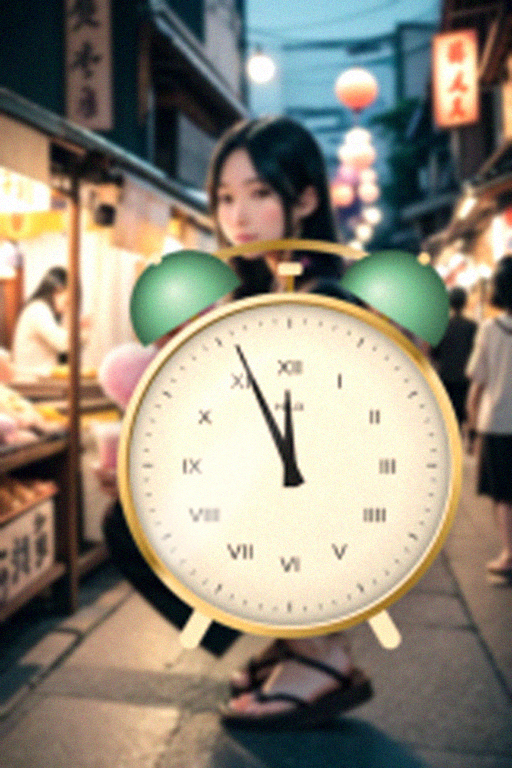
11:56
